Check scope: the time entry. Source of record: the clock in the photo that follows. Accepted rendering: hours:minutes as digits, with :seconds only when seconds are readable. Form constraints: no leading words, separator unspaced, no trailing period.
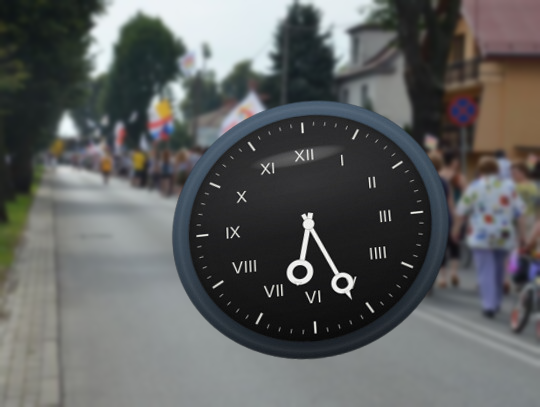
6:26
